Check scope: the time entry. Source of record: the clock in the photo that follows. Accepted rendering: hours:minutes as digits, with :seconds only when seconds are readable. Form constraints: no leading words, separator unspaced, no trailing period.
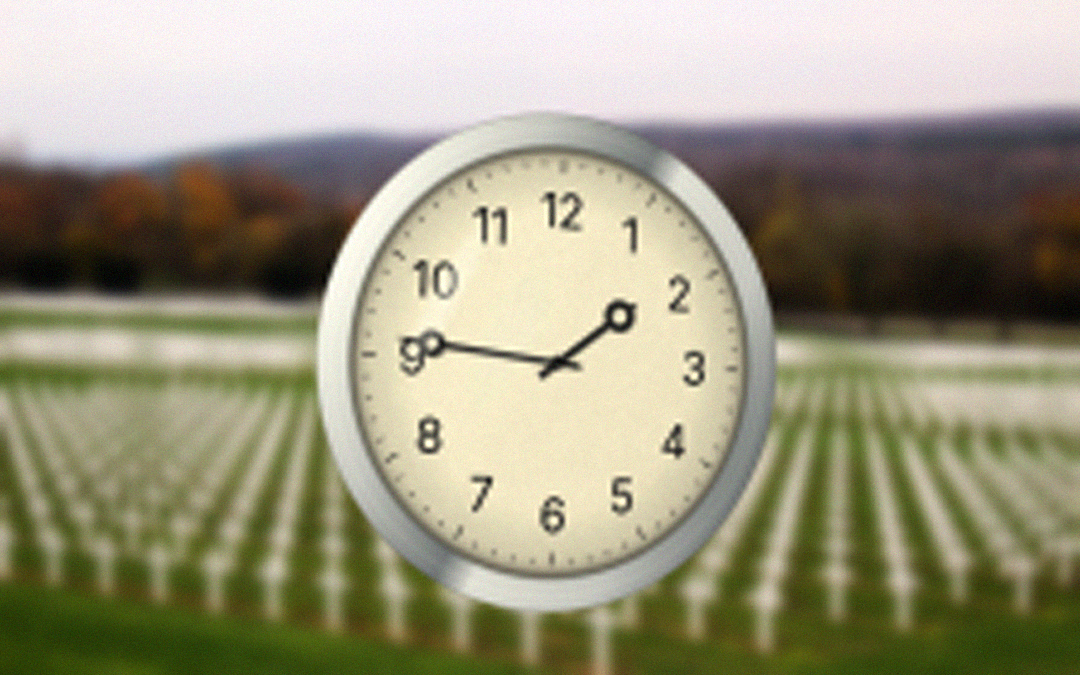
1:46
